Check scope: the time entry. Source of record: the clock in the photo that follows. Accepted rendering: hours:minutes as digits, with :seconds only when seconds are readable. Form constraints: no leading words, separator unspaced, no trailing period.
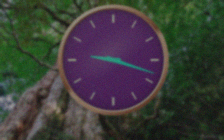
9:18
